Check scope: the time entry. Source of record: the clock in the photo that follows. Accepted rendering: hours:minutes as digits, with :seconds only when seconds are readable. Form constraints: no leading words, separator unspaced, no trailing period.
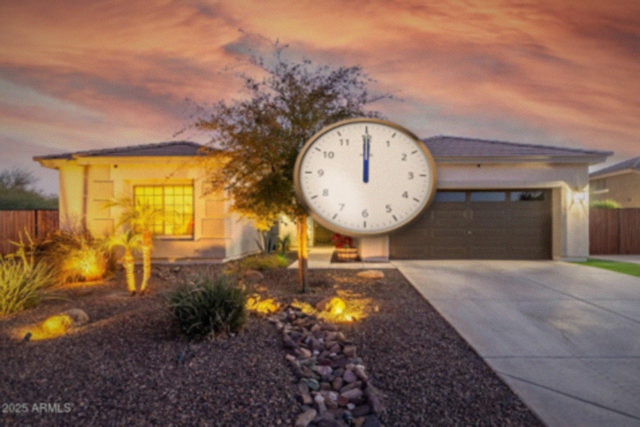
12:00
